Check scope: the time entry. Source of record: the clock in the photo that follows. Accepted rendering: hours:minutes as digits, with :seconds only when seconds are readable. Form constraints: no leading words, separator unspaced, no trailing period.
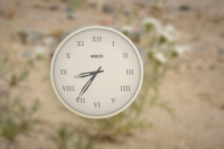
8:36
